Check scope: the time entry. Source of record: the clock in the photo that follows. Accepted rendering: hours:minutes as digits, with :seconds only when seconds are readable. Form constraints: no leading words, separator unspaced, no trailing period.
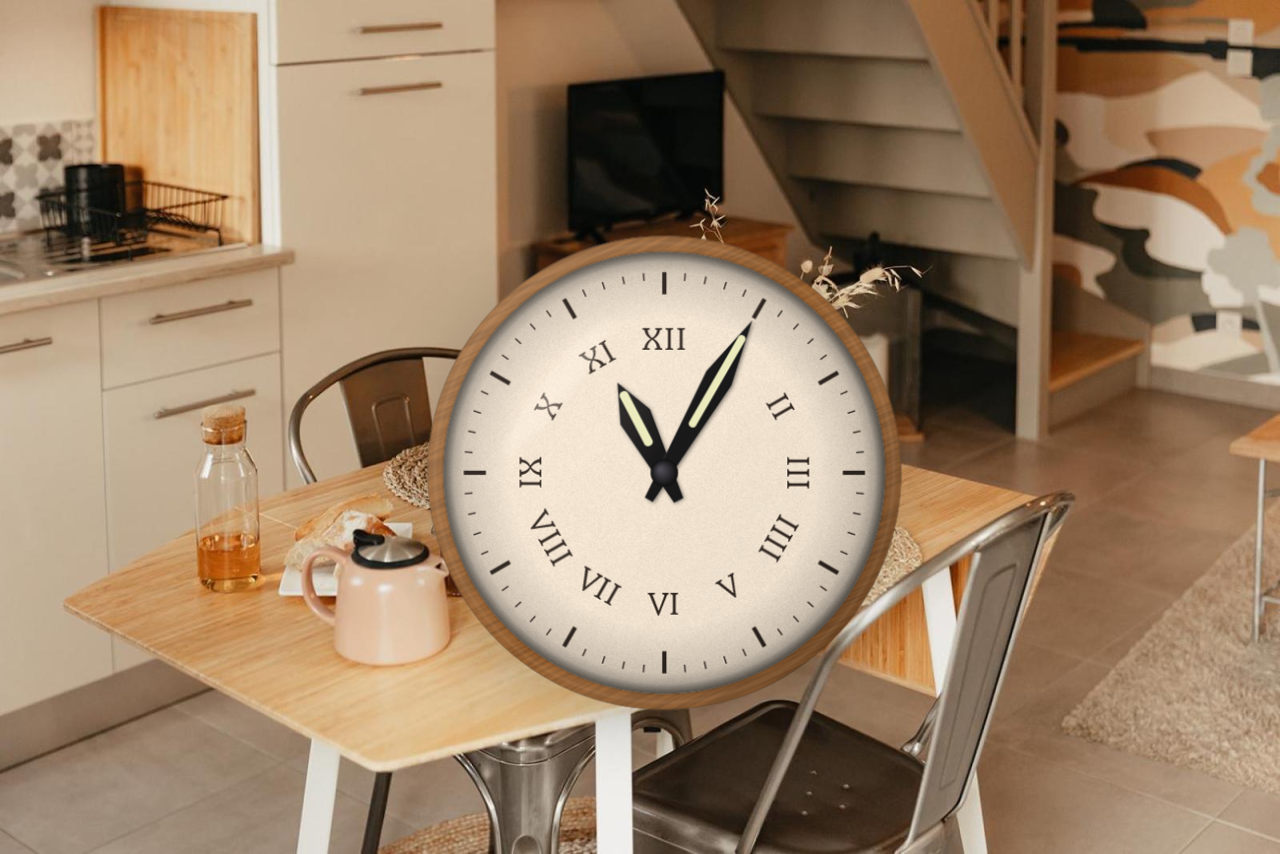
11:05
